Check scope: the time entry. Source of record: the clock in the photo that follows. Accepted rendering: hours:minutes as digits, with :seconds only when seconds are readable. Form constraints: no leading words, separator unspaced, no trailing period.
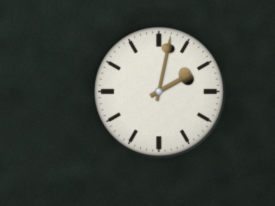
2:02
